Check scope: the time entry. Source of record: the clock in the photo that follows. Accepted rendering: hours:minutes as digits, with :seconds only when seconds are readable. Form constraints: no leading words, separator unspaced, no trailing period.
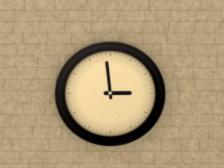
2:59
